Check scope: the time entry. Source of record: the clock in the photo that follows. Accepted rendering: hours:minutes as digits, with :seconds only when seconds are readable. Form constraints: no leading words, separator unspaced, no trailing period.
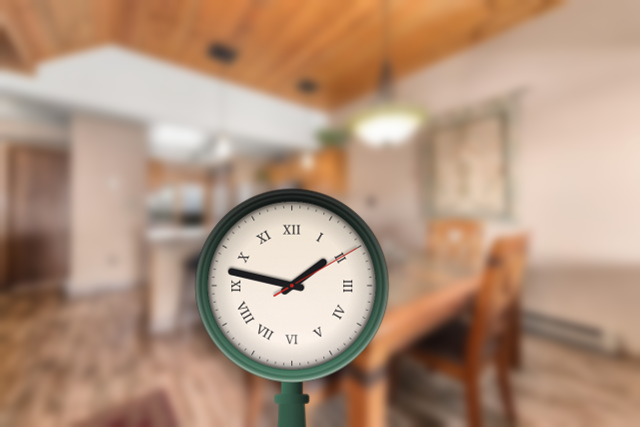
1:47:10
